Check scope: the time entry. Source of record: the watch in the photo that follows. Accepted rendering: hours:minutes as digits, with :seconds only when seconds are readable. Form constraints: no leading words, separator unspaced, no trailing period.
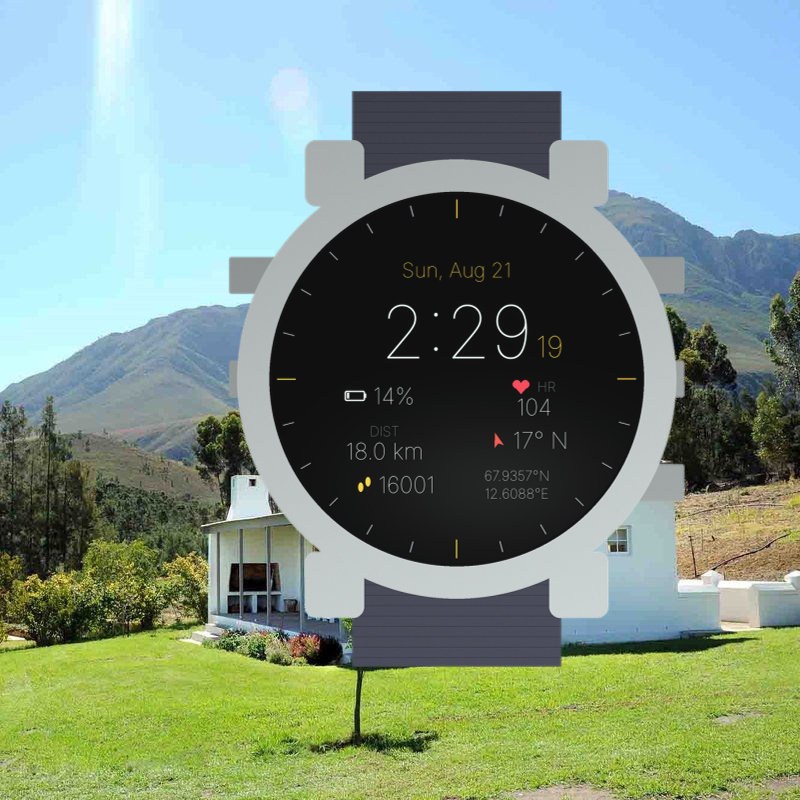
2:29:19
